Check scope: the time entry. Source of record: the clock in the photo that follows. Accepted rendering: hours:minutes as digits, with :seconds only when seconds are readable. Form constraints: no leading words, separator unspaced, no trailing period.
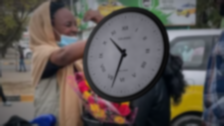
10:33
